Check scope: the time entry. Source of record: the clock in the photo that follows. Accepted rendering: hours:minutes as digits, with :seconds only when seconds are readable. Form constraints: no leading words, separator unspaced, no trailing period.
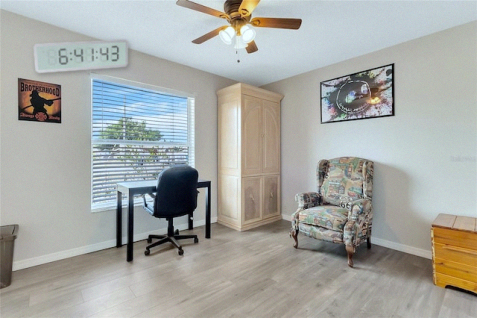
6:41:43
